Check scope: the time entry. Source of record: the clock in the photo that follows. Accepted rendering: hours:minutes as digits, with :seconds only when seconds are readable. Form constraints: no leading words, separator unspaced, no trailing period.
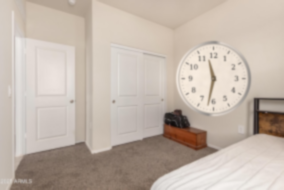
11:32
